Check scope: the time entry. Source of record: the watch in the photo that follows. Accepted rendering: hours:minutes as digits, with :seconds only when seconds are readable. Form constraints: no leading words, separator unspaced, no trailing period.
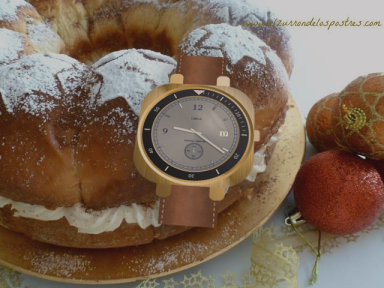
9:21
